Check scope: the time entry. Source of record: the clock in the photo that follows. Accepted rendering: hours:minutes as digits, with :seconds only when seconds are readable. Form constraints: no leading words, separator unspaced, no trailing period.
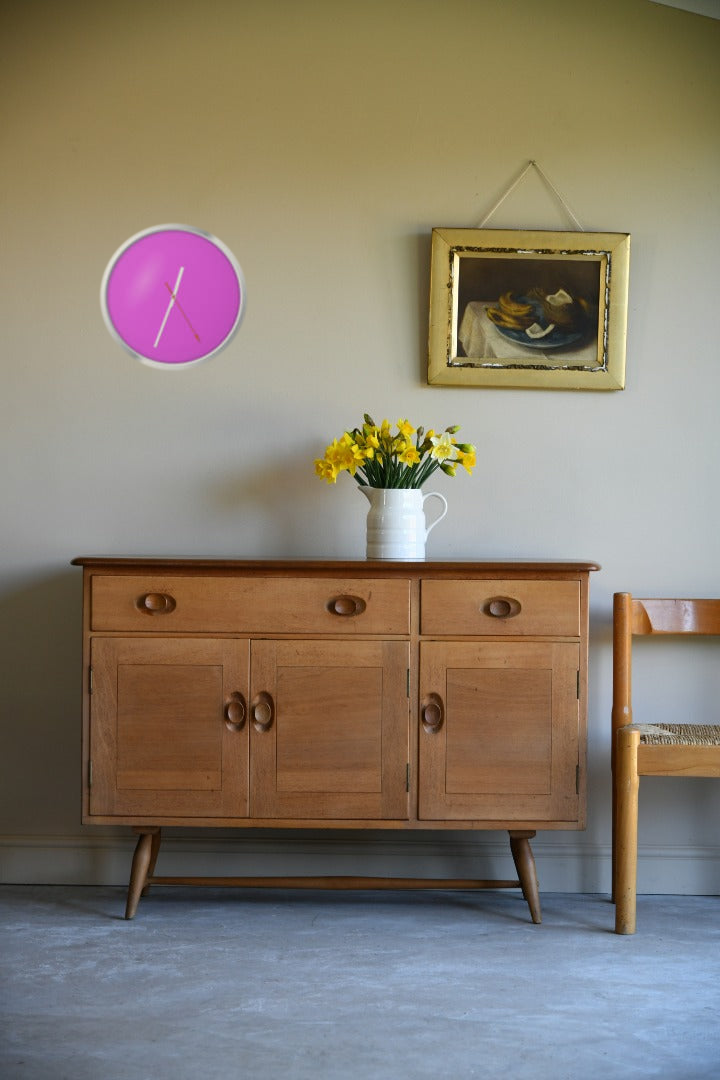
12:33:25
